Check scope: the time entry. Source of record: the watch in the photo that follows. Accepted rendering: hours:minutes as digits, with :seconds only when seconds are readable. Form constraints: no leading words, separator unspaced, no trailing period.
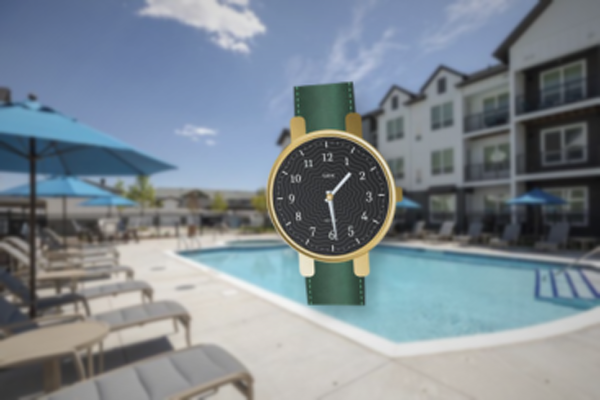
1:29
